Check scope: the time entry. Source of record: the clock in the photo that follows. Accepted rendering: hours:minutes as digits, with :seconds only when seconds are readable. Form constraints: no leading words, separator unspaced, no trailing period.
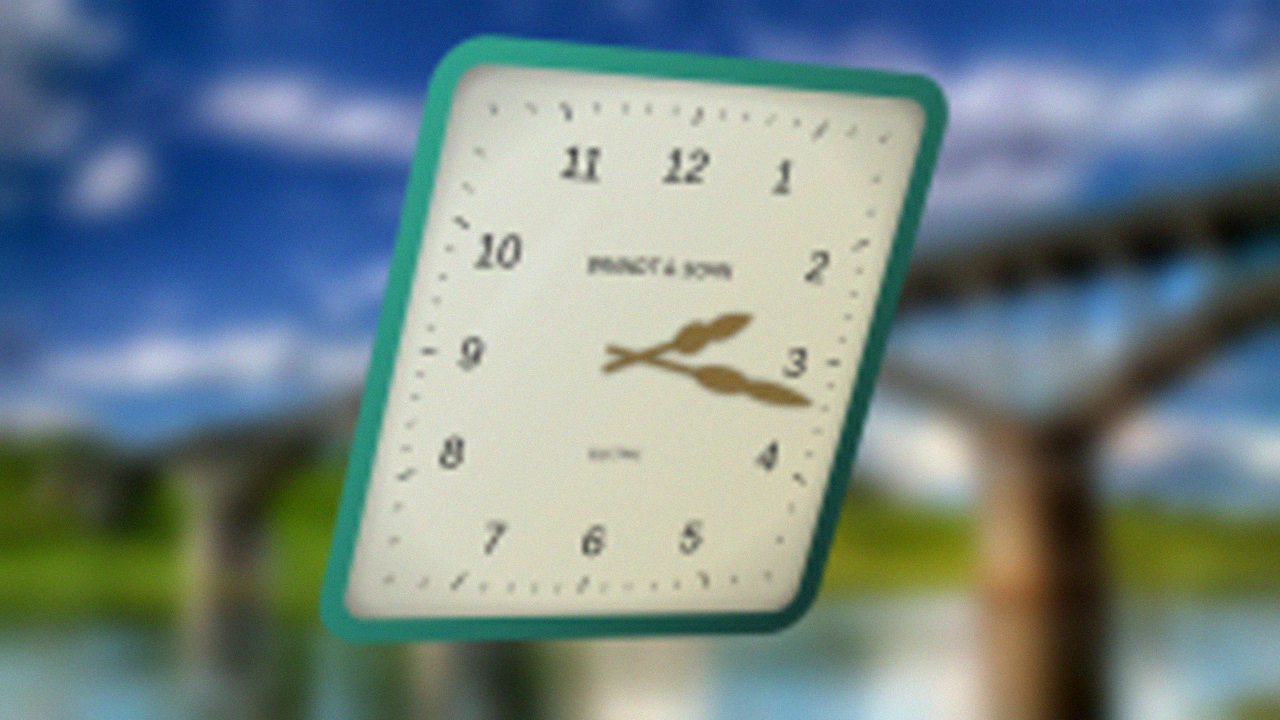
2:17
